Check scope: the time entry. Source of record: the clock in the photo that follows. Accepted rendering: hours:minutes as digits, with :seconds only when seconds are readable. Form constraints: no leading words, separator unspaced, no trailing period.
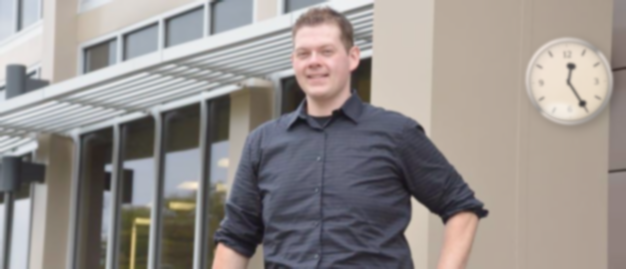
12:25
